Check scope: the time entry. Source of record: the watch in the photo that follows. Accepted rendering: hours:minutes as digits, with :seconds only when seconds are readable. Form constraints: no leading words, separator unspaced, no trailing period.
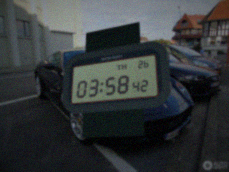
3:58:42
